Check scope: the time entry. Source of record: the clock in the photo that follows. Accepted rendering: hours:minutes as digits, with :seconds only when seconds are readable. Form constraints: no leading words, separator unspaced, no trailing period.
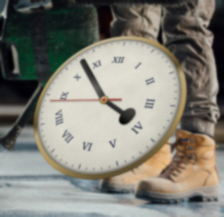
3:52:44
